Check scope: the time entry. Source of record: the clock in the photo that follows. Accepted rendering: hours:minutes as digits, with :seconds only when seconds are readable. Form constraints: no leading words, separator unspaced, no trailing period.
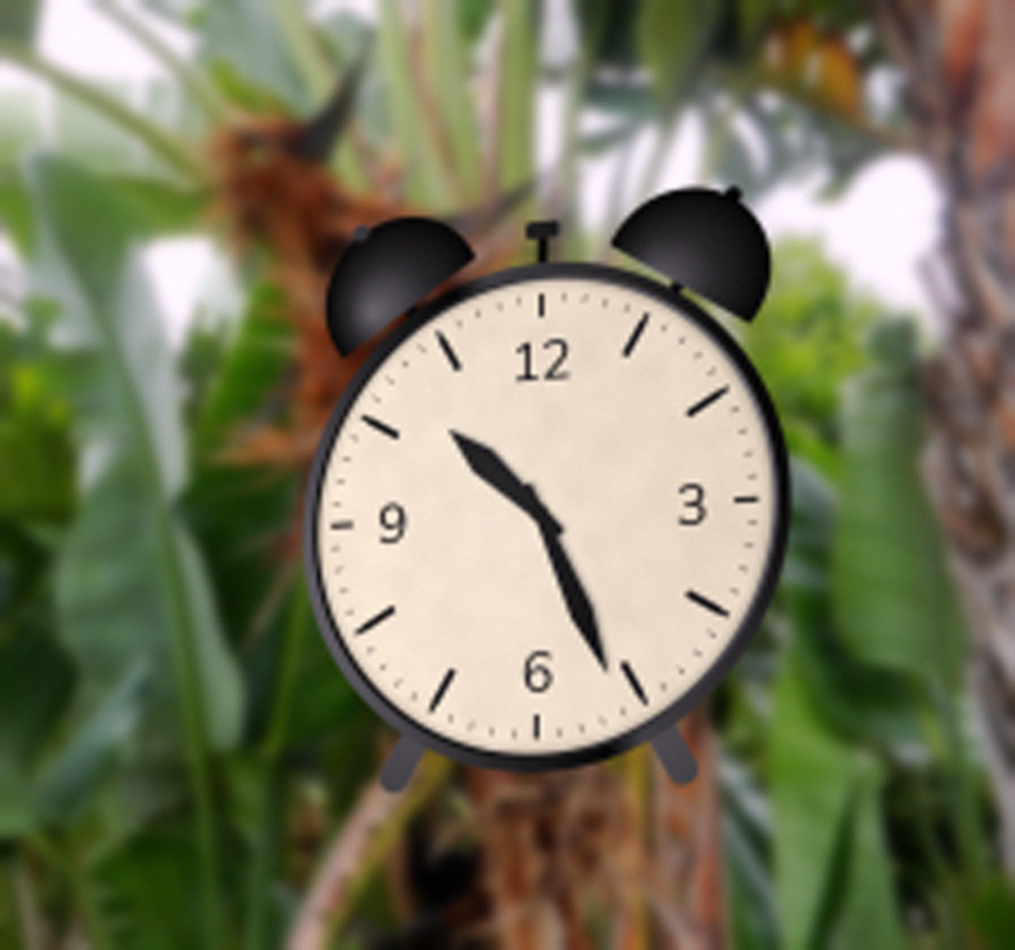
10:26
